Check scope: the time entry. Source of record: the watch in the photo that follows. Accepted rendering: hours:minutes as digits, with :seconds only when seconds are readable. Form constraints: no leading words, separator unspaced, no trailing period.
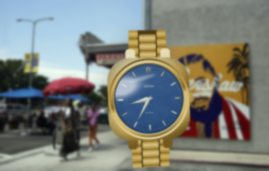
8:35
